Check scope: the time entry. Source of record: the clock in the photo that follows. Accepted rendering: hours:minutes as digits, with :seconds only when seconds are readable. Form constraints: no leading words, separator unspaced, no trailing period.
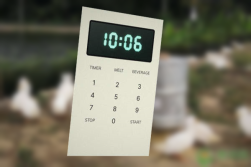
10:06
